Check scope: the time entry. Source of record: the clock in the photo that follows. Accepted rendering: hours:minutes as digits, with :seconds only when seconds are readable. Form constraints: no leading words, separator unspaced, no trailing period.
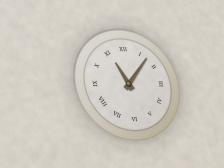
11:07
